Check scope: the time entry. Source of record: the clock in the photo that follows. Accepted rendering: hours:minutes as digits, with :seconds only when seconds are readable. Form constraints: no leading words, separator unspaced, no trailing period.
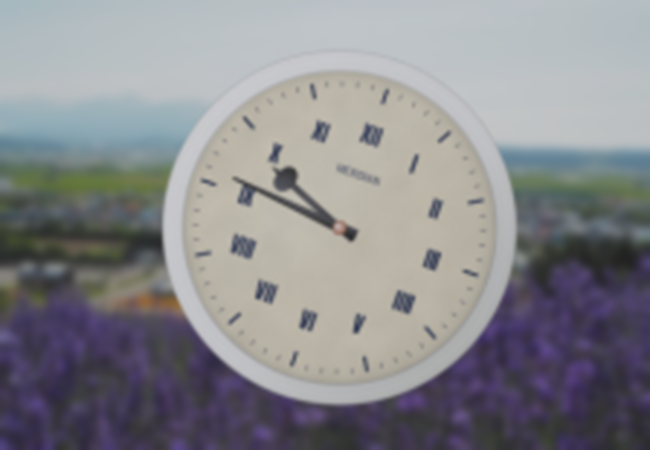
9:46
